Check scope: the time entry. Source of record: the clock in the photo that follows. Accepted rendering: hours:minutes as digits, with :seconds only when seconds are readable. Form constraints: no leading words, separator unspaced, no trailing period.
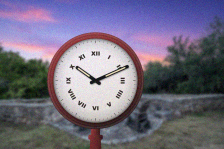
10:11
